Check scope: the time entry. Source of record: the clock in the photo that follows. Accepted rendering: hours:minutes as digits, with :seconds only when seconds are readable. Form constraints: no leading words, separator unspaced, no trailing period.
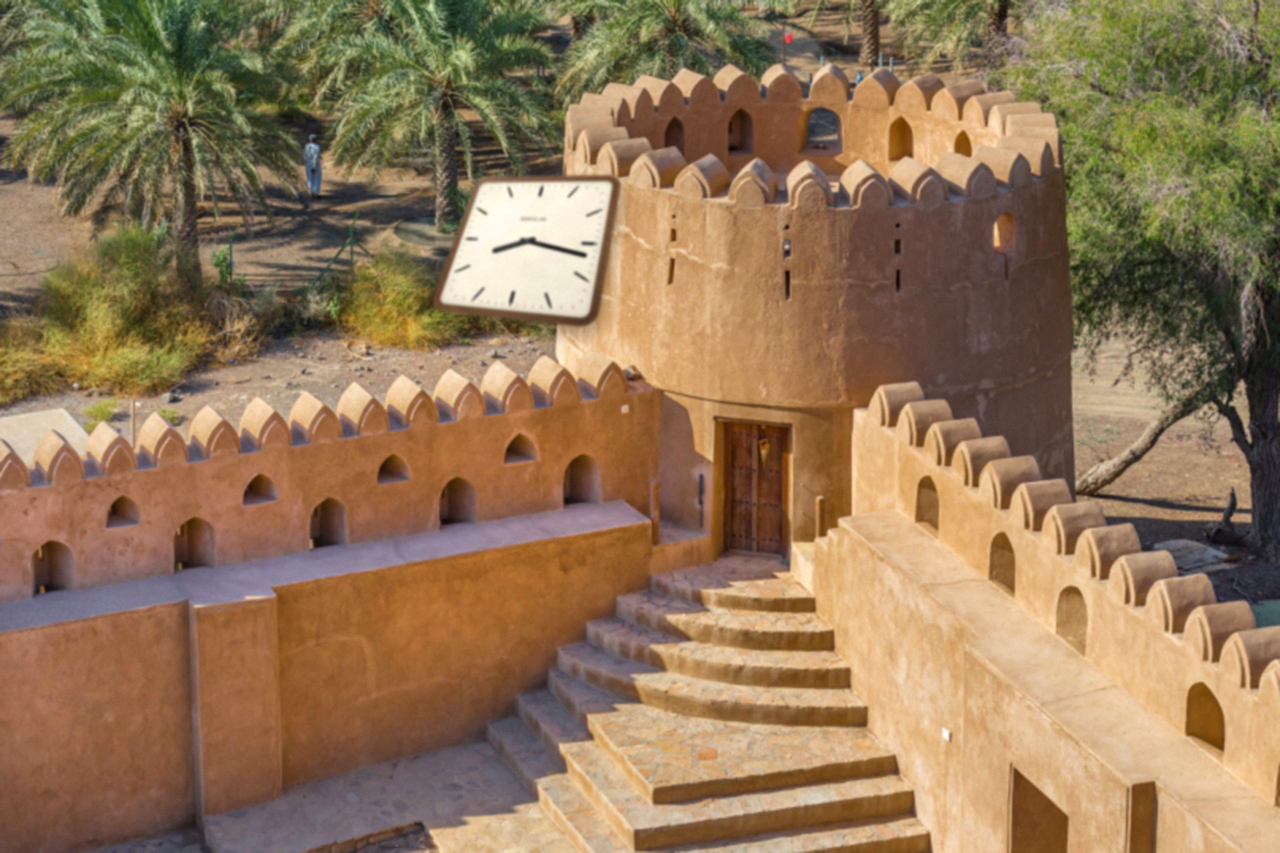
8:17
